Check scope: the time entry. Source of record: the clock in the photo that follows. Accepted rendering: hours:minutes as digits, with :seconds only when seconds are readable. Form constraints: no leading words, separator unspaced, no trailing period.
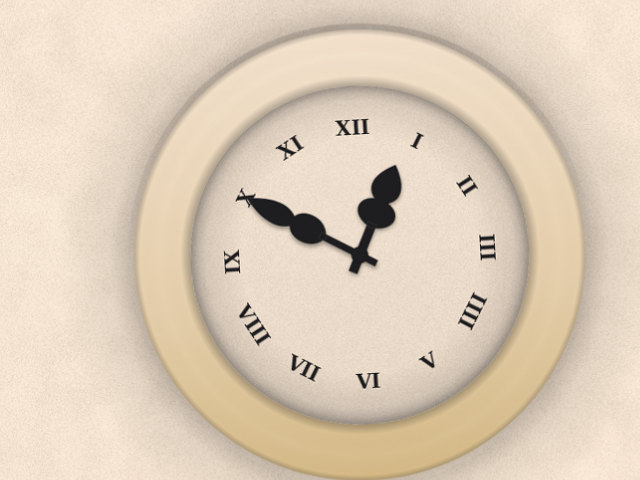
12:50
